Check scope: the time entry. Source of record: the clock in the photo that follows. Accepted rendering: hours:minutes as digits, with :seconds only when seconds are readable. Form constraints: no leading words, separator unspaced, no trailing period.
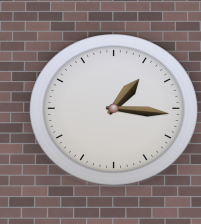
1:16
